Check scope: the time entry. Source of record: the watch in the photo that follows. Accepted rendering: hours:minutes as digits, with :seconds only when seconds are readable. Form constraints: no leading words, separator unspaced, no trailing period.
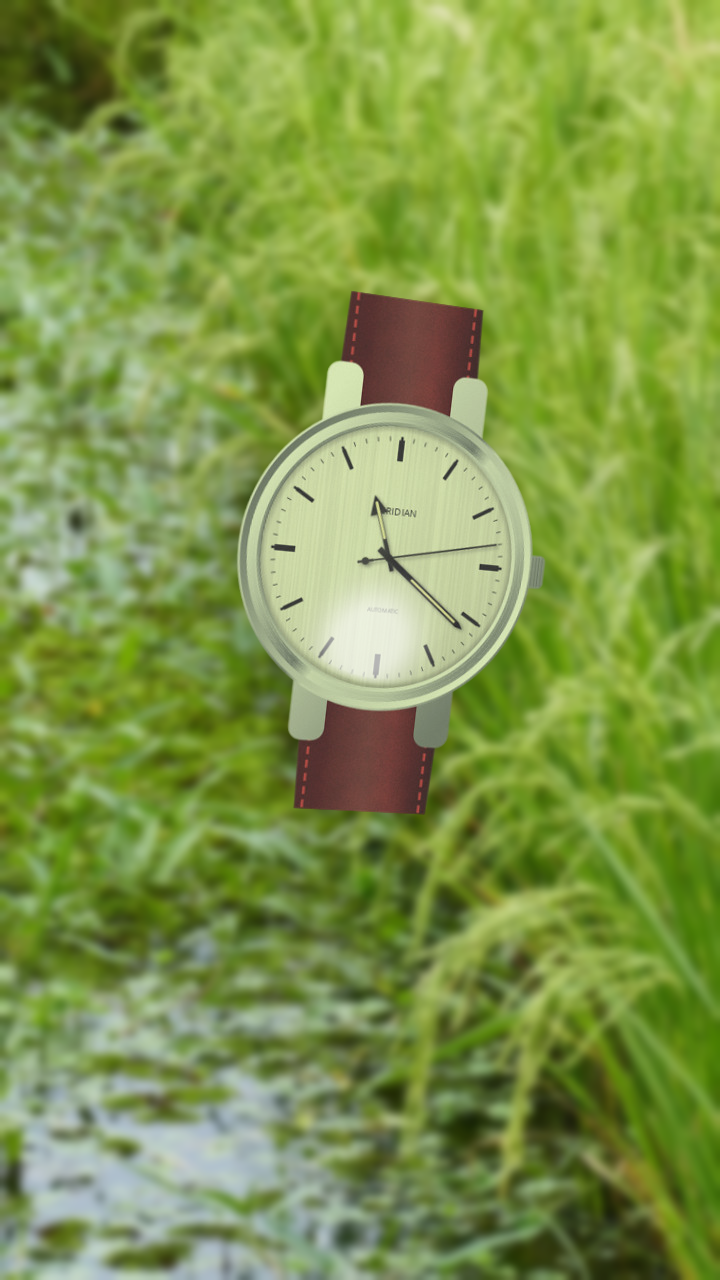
11:21:13
